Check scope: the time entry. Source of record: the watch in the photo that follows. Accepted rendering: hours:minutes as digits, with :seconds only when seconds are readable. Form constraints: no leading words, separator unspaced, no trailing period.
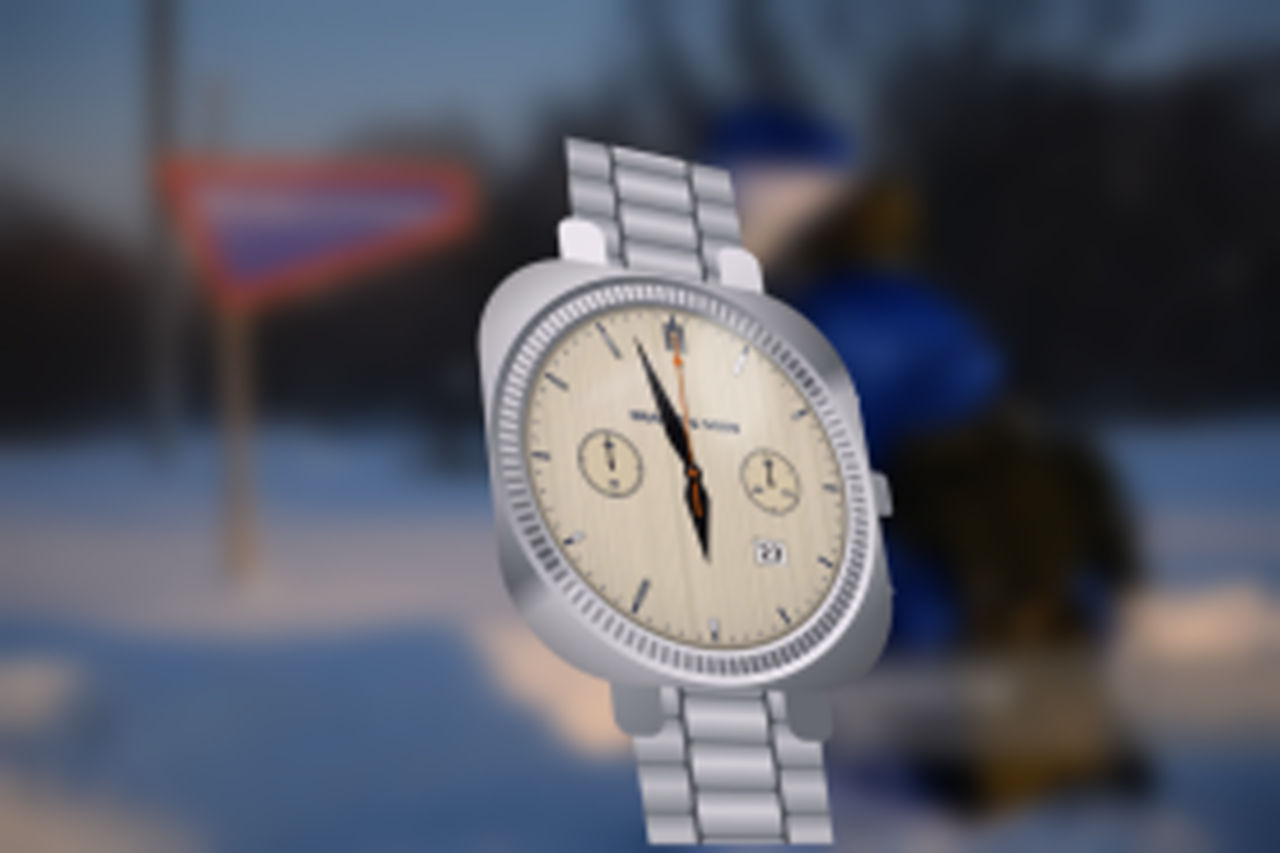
5:57
